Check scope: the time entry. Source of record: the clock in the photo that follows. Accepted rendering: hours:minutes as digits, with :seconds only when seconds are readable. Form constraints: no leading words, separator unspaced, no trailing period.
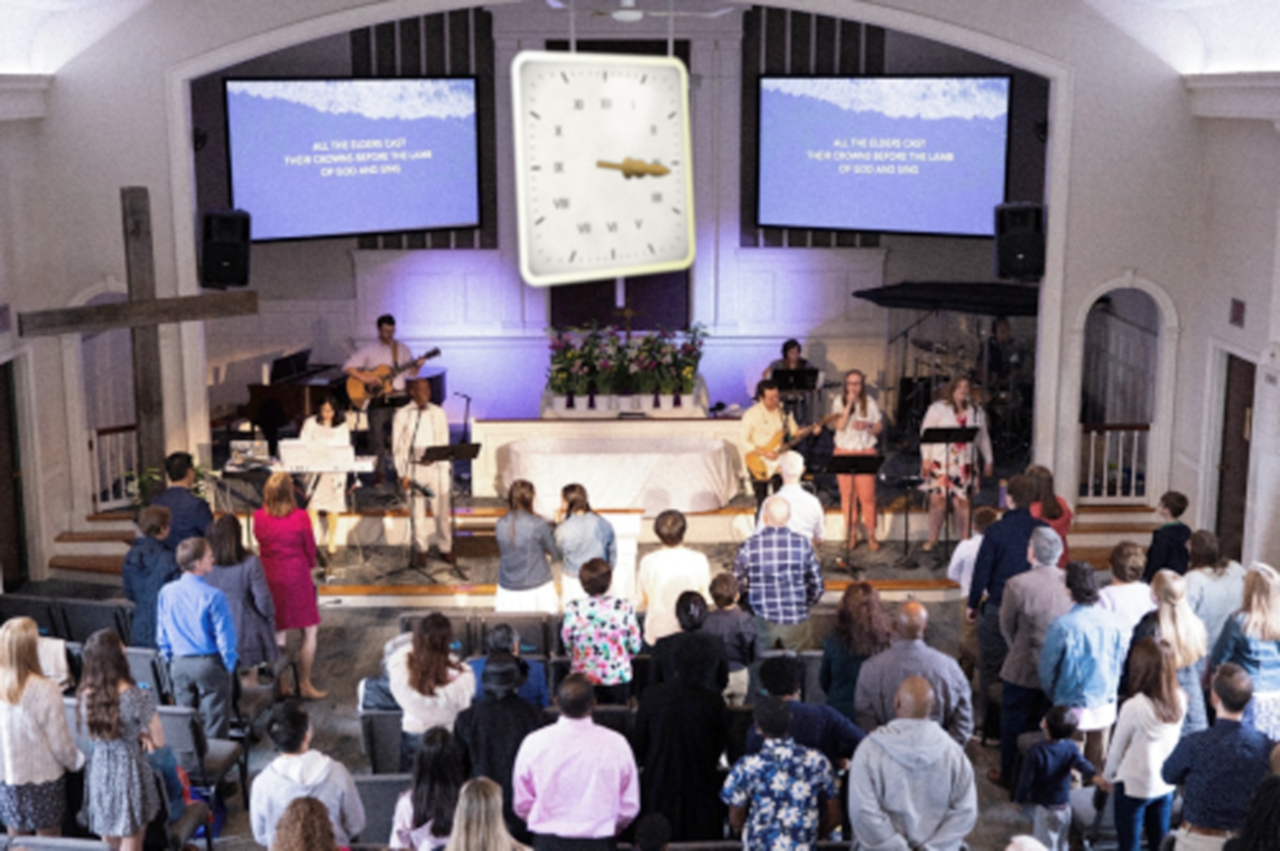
3:16
